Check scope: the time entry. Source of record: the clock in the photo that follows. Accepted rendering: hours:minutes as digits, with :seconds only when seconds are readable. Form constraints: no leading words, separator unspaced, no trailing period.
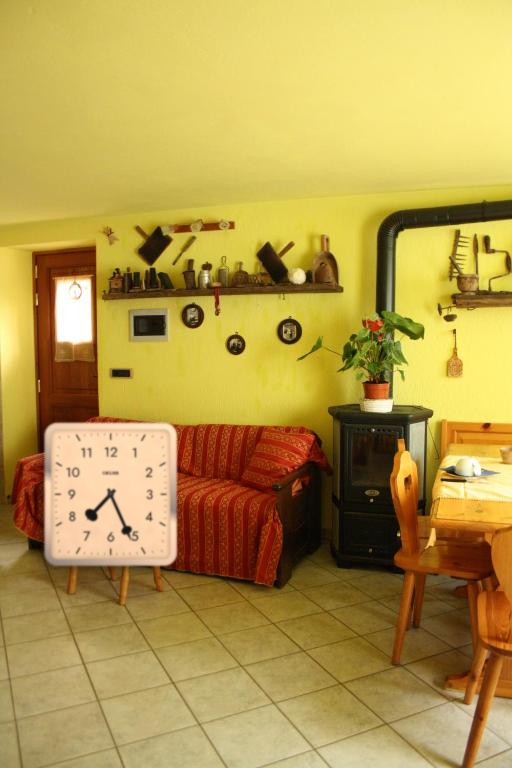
7:26
